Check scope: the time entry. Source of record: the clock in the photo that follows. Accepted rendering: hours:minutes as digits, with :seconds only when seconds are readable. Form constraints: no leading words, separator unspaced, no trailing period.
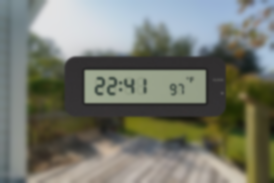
22:41
